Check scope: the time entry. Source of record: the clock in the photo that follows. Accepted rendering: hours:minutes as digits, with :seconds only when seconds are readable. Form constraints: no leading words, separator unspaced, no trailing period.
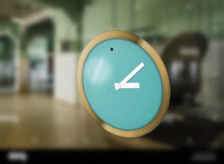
3:10
